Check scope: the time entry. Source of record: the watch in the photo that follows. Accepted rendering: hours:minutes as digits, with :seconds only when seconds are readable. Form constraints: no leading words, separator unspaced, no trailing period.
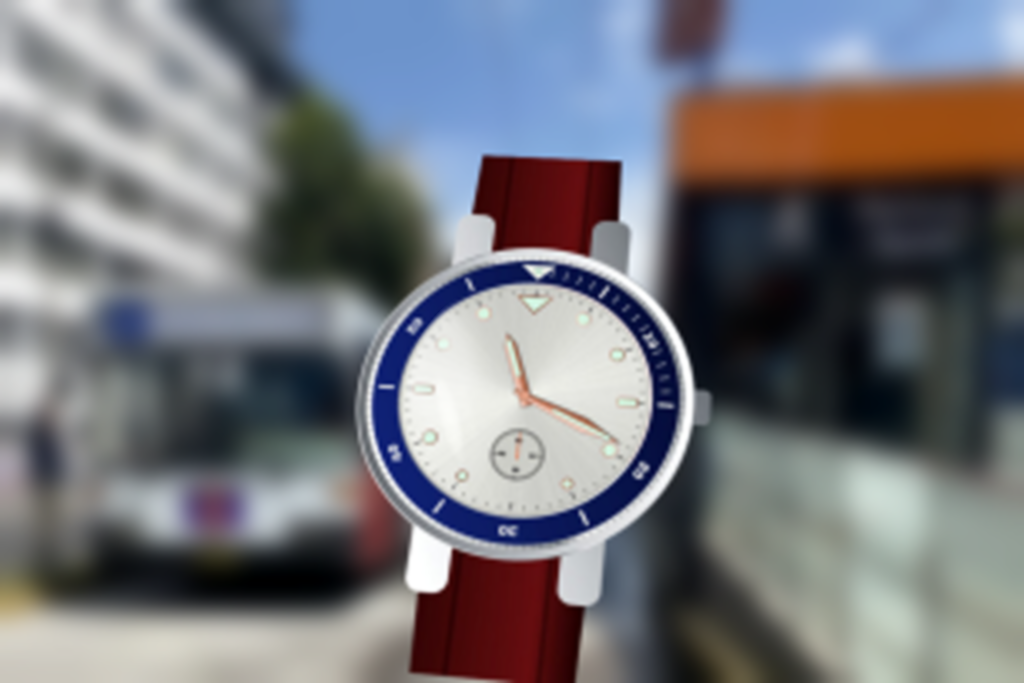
11:19
